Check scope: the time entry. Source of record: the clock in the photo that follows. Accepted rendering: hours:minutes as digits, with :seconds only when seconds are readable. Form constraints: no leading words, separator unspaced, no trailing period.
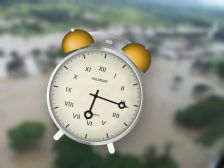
6:16
